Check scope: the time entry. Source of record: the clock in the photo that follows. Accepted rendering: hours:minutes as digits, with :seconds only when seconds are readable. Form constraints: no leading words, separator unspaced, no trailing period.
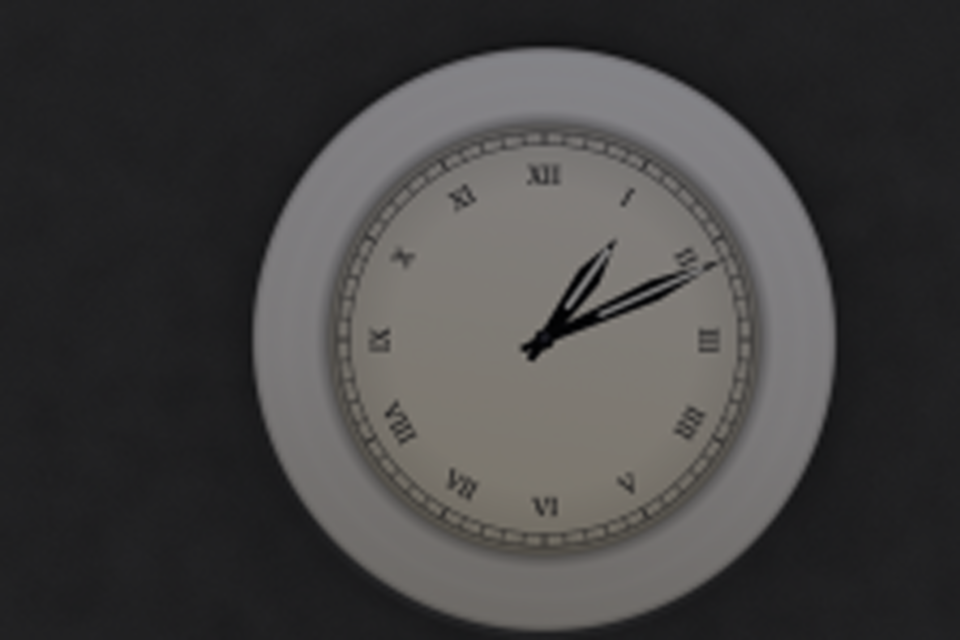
1:11
